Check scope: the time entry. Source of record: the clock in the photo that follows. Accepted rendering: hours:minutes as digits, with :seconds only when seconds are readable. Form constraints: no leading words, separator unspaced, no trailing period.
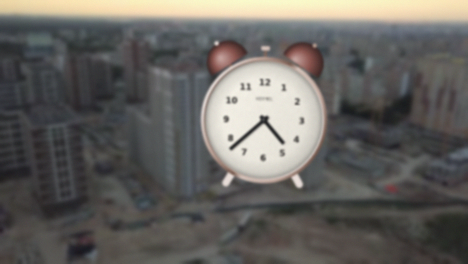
4:38
